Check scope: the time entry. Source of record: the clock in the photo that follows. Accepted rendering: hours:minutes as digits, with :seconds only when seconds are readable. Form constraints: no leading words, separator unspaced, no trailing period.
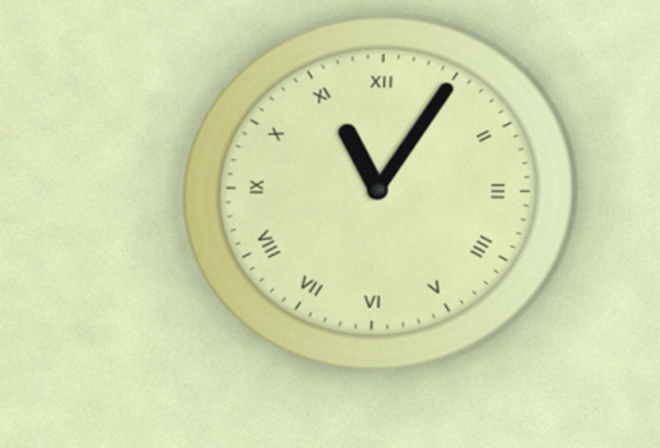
11:05
